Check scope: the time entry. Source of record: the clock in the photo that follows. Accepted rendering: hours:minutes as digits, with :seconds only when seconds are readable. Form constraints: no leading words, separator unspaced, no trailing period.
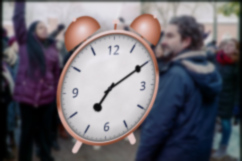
7:10
